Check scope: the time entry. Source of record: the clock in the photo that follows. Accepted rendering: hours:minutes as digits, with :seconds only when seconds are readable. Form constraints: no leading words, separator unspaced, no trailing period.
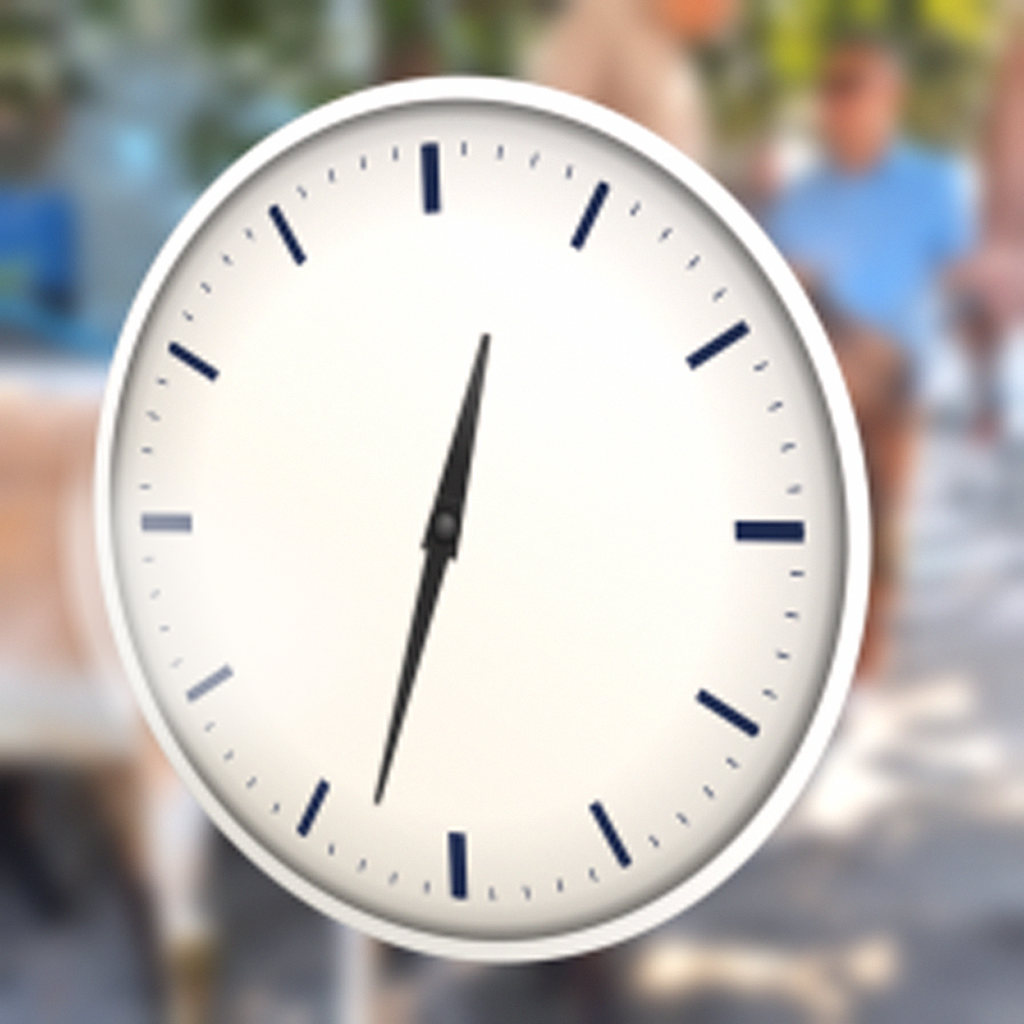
12:33
